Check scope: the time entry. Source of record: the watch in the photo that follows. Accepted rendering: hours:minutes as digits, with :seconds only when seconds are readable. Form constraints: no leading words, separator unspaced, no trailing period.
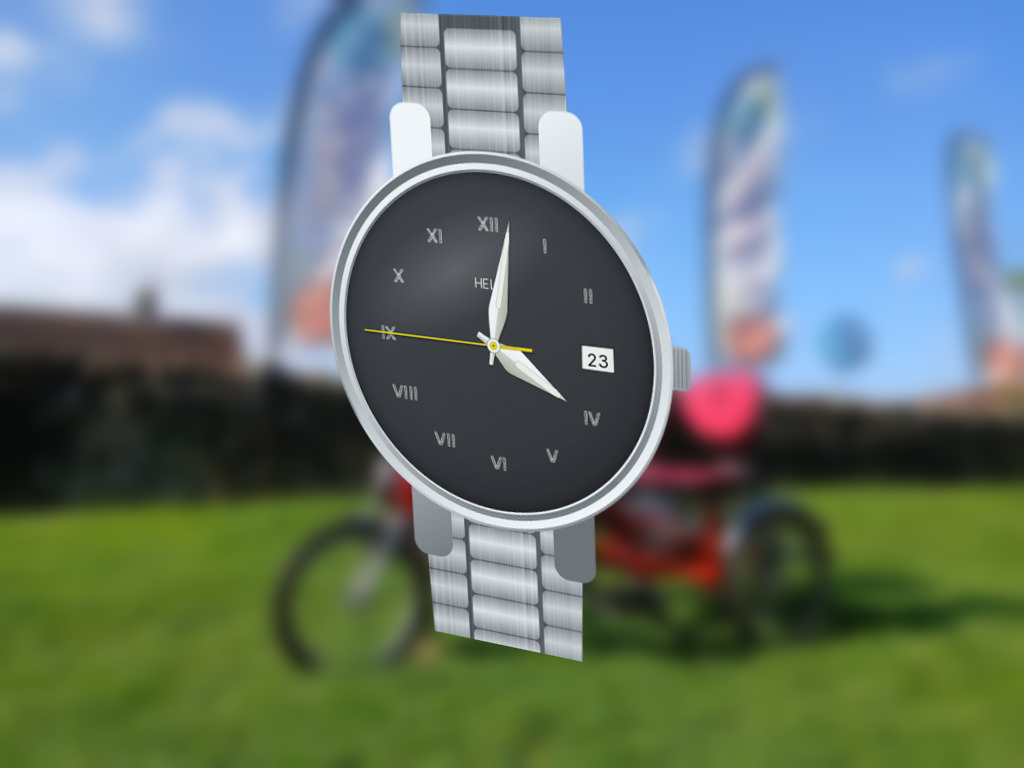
4:01:45
